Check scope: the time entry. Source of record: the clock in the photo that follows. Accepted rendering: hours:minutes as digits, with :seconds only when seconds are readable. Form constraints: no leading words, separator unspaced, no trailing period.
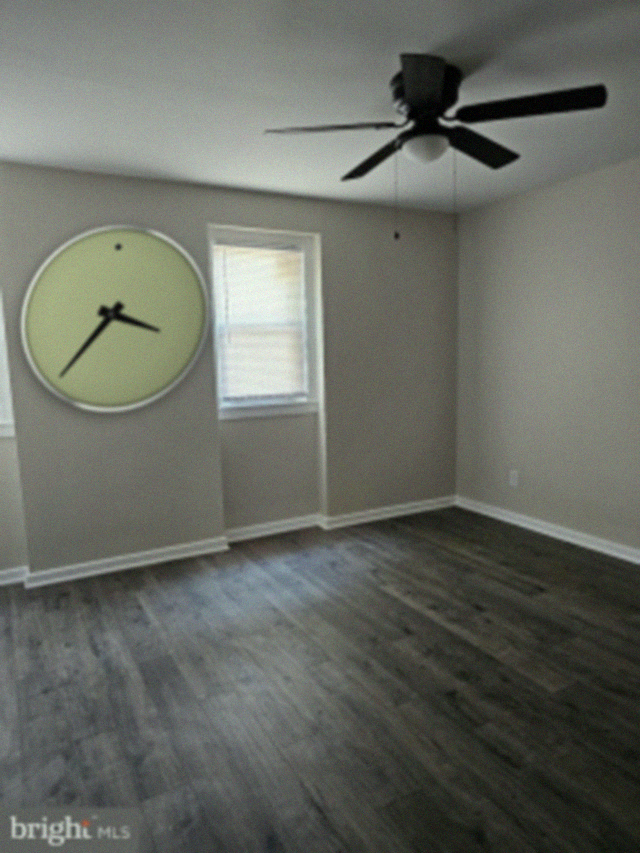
3:36
